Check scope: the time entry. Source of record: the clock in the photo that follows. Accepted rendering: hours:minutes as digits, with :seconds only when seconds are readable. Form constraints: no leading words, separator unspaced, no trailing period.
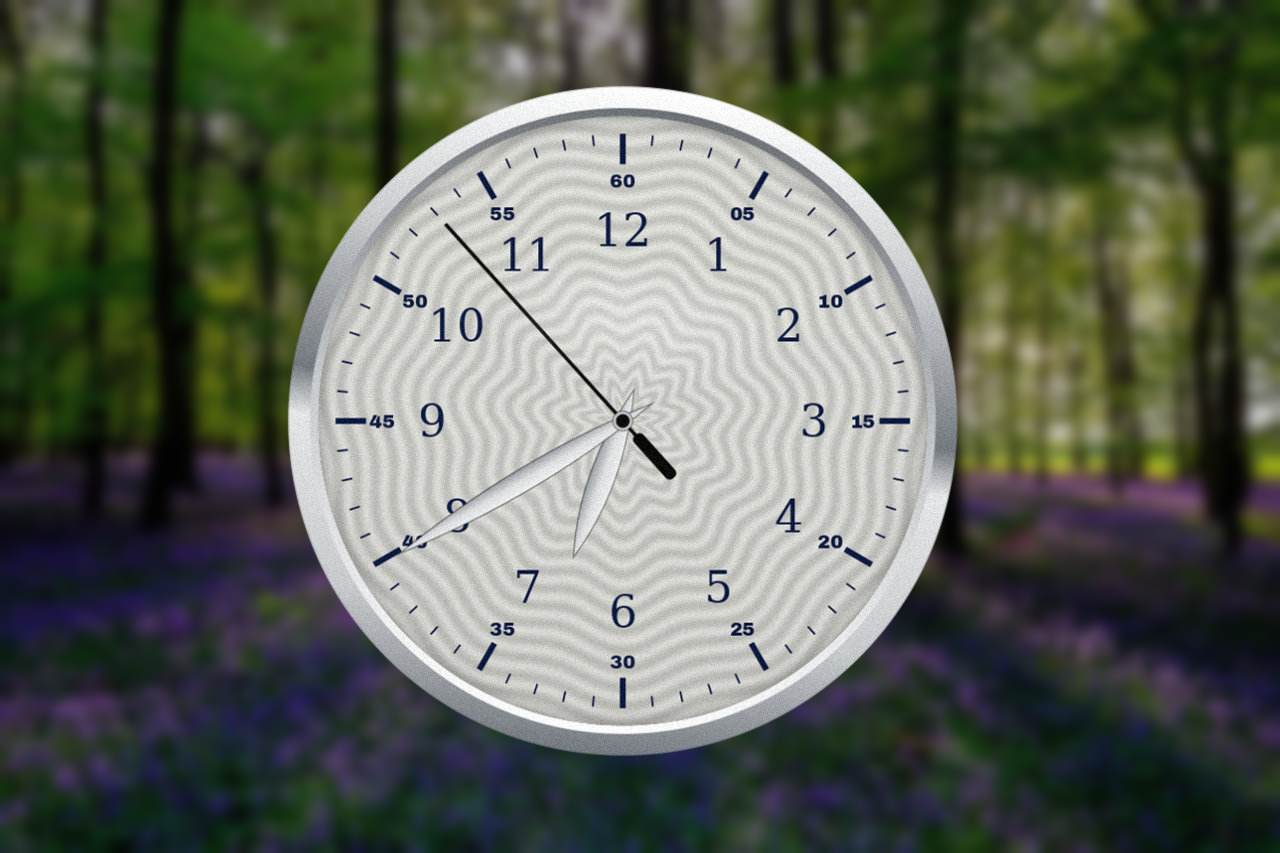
6:39:53
